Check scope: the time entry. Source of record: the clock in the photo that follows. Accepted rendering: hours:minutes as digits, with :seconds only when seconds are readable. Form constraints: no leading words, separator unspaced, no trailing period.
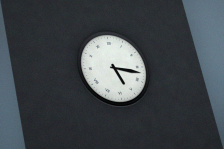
5:17
